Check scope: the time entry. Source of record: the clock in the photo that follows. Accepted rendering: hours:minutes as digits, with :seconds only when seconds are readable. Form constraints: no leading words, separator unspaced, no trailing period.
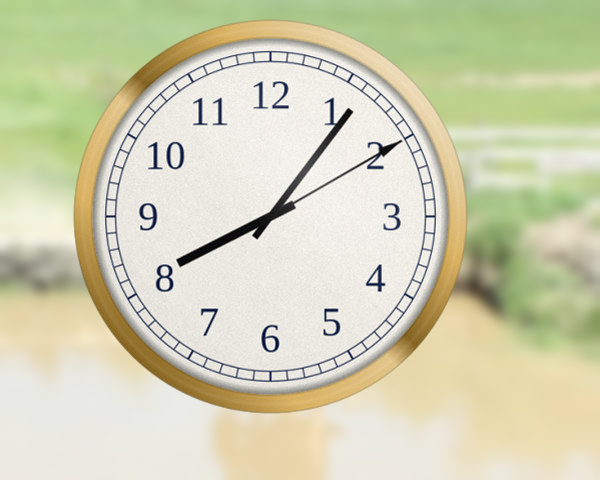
8:06:10
